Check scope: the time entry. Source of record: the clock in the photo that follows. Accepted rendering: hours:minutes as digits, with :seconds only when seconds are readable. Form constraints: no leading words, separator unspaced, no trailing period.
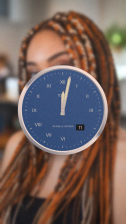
12:02
